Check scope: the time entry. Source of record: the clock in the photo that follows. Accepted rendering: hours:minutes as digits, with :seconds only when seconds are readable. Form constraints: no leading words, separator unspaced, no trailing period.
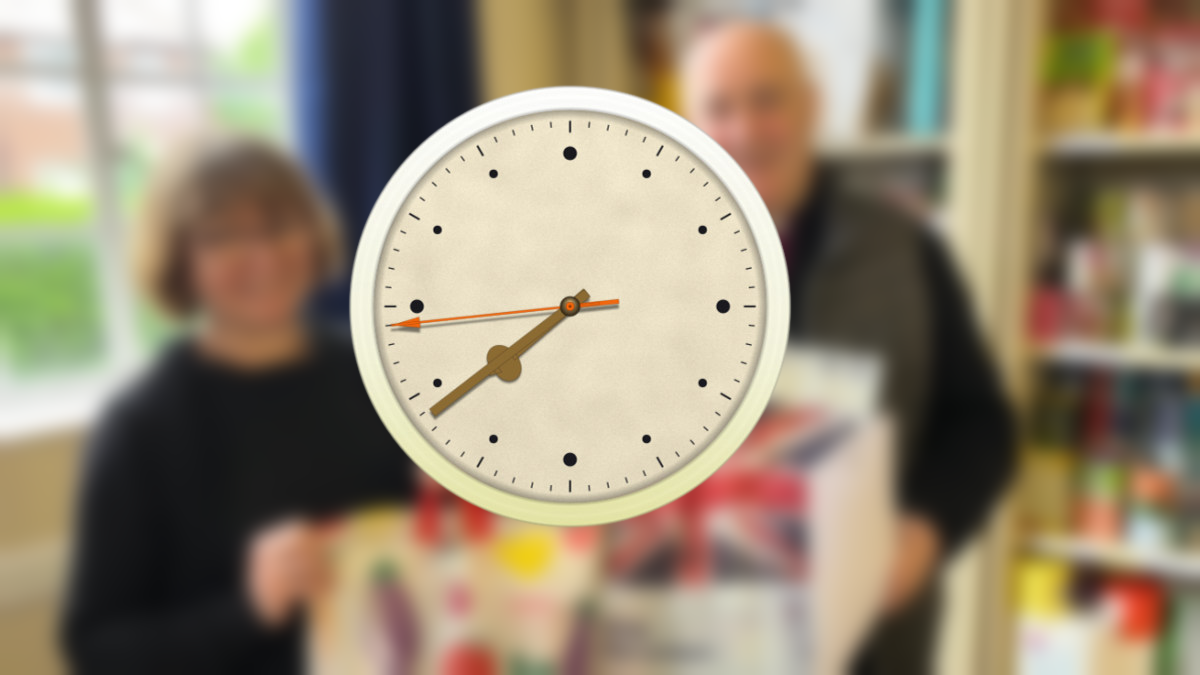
7:38:44
